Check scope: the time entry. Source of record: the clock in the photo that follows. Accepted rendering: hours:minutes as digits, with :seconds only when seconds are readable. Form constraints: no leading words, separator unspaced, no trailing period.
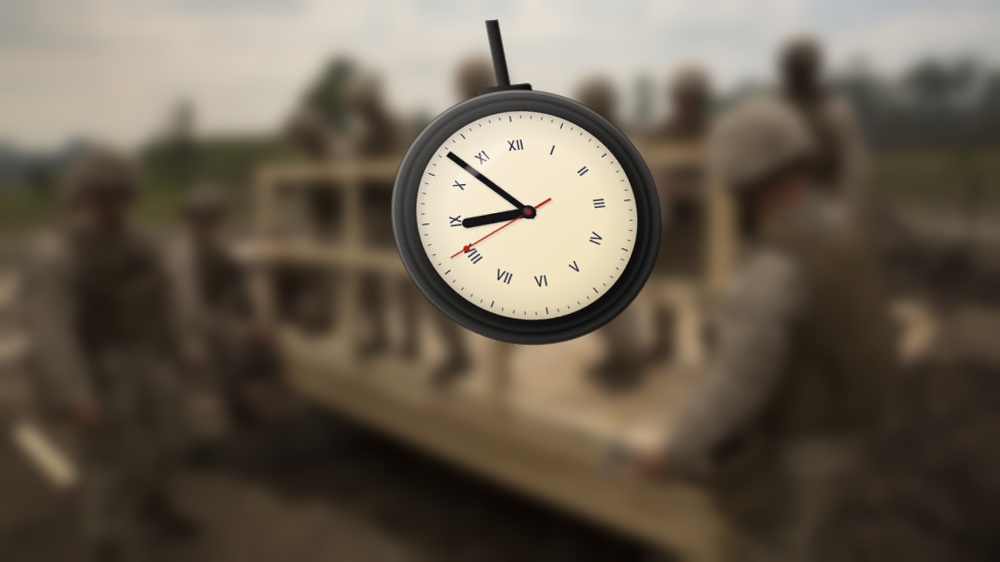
8:52:41
